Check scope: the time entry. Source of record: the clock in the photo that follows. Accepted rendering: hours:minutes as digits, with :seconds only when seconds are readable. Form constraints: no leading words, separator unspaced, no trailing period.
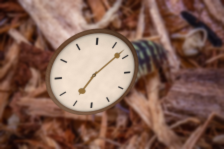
7:08
